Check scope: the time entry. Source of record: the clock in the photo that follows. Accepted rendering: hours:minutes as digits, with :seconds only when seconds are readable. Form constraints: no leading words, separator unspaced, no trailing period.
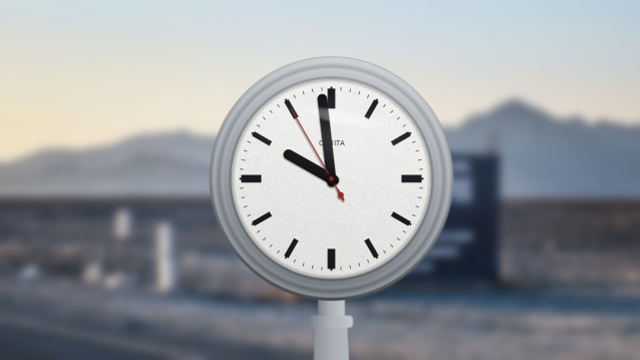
9:58:55
